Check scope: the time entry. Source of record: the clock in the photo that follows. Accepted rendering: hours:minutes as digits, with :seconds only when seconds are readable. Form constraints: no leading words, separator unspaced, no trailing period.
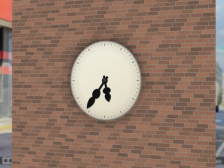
5:36
